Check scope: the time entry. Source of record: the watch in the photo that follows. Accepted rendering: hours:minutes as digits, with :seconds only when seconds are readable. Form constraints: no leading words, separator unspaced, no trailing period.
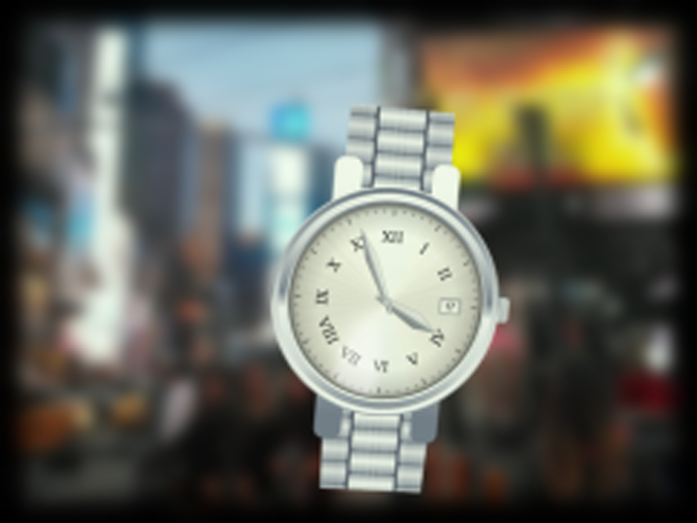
3:56
